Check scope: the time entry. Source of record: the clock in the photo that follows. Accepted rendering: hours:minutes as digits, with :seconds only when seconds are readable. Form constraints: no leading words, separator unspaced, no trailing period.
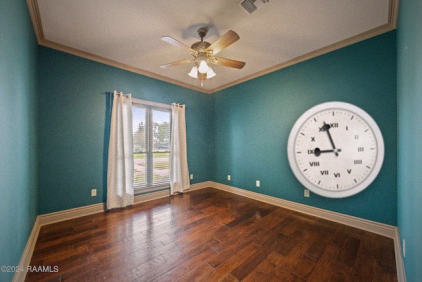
8:57
